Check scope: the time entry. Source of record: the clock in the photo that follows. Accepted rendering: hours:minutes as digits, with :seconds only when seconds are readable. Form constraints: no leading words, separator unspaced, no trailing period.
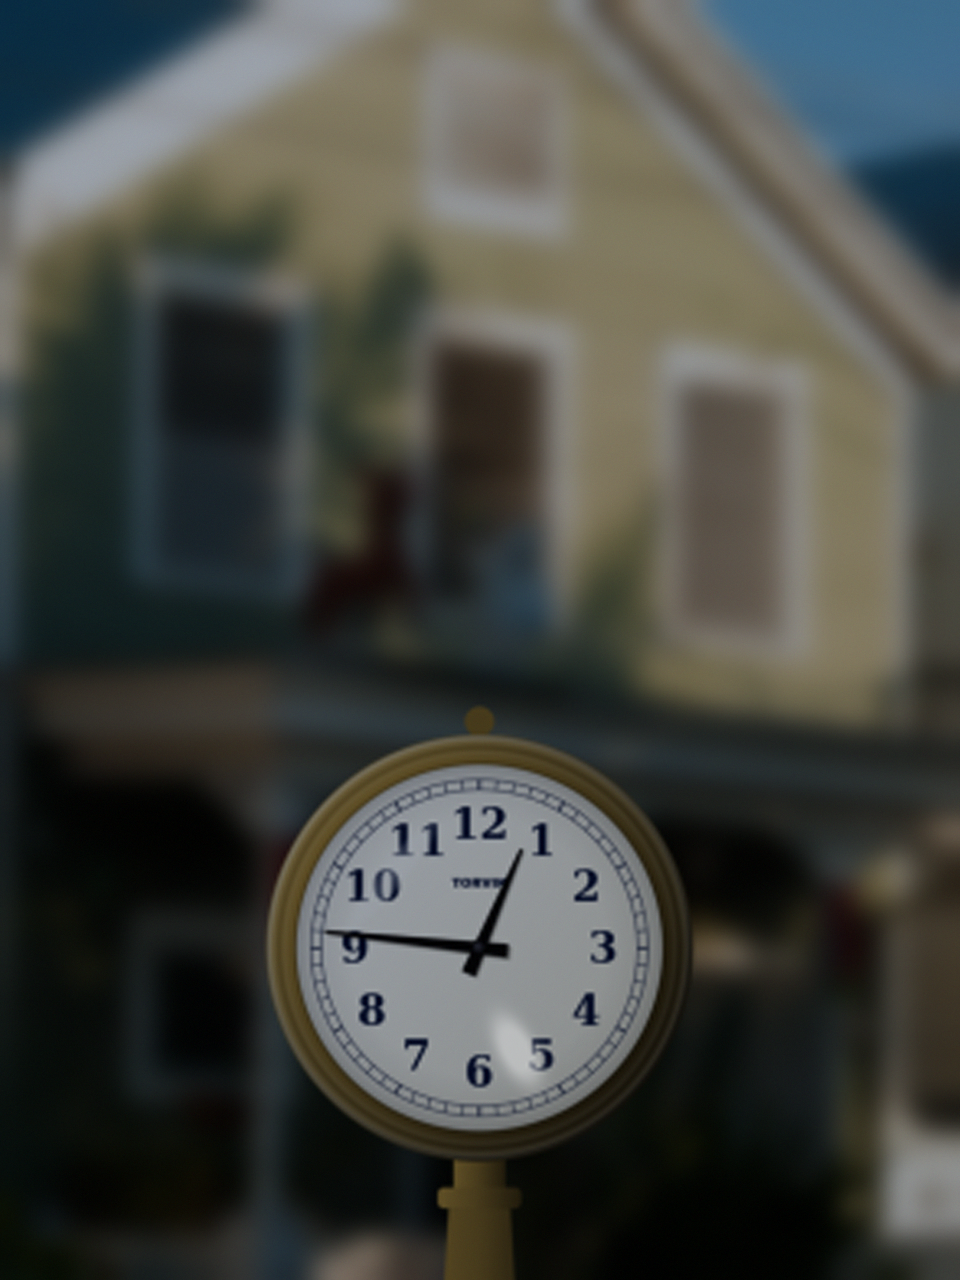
12:46
